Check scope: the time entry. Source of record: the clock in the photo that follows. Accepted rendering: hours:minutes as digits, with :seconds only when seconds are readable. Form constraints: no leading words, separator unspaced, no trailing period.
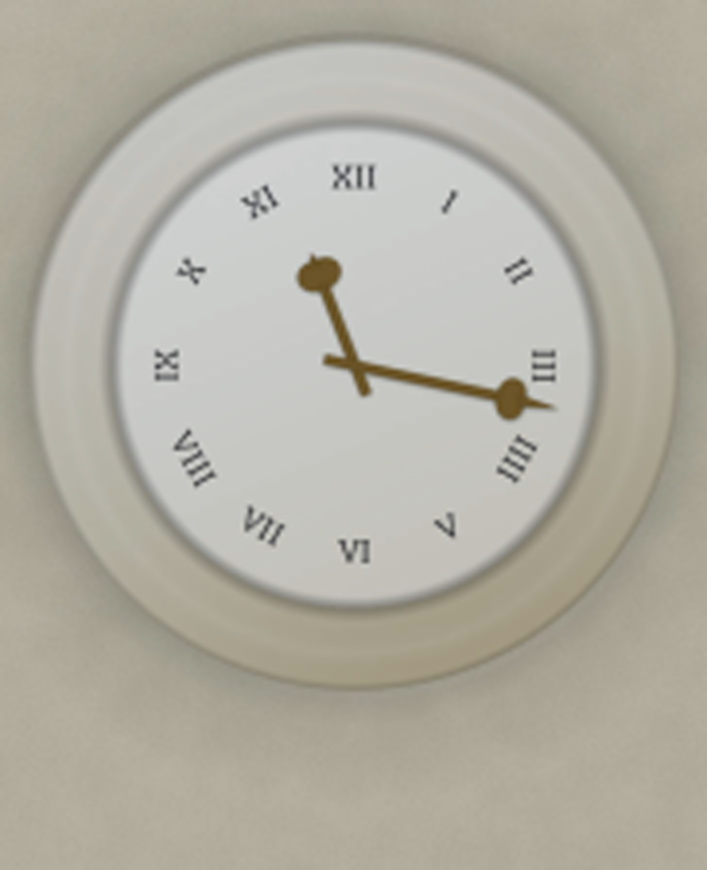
11:17
